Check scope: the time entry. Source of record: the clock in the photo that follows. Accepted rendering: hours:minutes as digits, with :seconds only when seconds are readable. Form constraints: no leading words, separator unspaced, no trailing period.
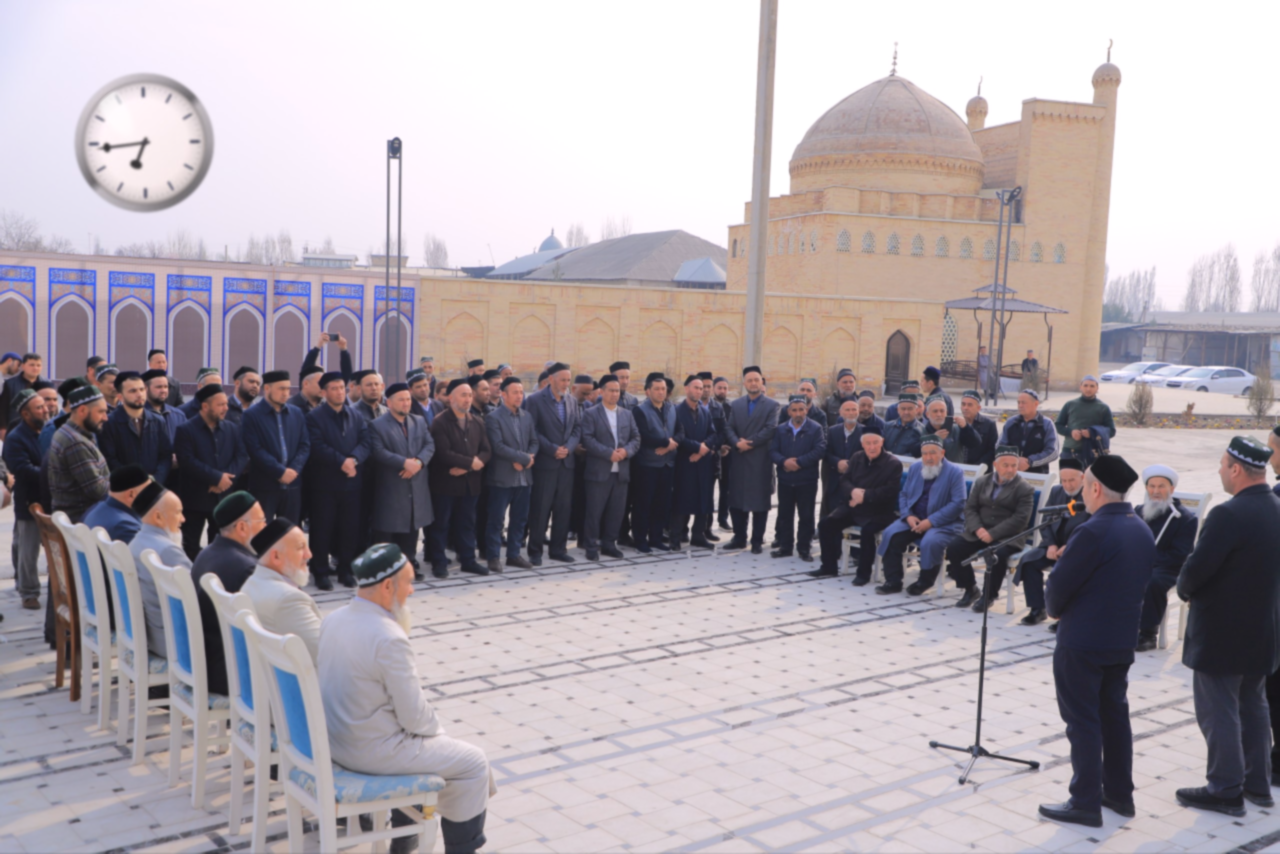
6:44
